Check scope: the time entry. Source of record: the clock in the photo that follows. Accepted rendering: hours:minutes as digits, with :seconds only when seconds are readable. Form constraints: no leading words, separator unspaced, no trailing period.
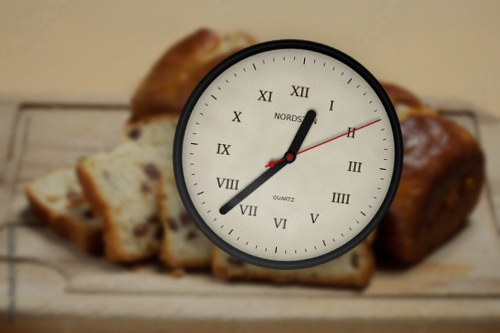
12:37:10
